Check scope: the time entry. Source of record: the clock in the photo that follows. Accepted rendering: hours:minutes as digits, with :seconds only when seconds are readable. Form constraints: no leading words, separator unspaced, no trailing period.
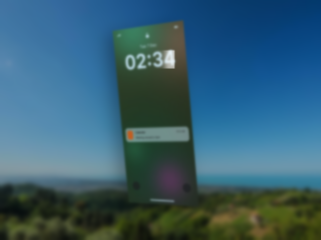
2:34
